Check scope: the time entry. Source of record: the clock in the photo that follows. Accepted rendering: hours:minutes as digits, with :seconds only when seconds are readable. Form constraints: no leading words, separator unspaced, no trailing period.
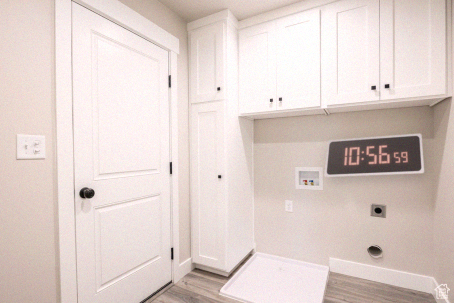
10:56:59
